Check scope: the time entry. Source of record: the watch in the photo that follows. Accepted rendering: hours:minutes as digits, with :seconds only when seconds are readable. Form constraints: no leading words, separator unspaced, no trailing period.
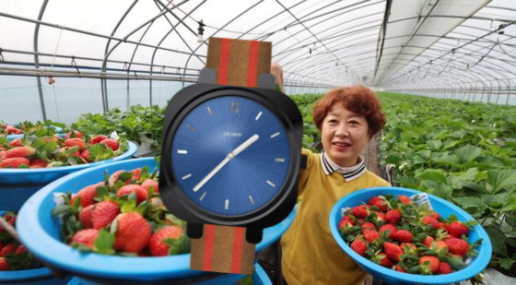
1:37
